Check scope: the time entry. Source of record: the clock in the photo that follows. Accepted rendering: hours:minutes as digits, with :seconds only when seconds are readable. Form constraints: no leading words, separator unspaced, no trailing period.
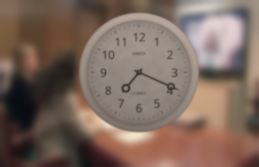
7:19
